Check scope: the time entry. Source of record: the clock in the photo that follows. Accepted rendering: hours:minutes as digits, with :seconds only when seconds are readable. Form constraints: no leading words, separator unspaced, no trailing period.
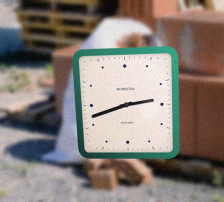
2:42
